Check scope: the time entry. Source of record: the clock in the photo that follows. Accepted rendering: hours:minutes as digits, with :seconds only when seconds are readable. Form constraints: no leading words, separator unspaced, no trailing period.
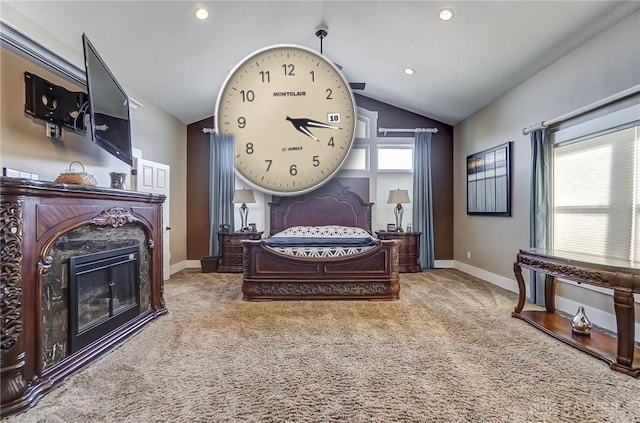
4:17
